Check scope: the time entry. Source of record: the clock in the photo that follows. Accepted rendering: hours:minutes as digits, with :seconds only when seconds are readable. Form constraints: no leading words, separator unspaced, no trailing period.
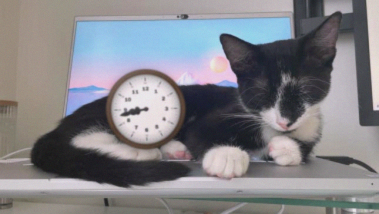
8:43
